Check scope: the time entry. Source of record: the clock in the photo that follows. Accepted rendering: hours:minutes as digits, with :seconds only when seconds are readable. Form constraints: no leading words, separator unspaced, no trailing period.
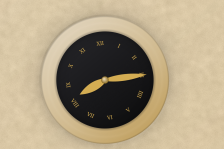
8:15
